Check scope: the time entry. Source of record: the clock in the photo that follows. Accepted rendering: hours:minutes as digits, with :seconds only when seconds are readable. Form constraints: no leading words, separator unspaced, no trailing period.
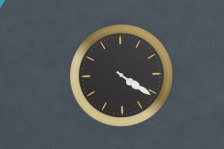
4:21
